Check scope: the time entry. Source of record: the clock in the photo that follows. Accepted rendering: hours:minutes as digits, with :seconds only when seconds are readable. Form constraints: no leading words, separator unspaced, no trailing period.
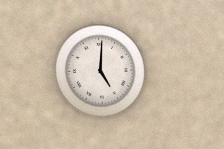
5:01
